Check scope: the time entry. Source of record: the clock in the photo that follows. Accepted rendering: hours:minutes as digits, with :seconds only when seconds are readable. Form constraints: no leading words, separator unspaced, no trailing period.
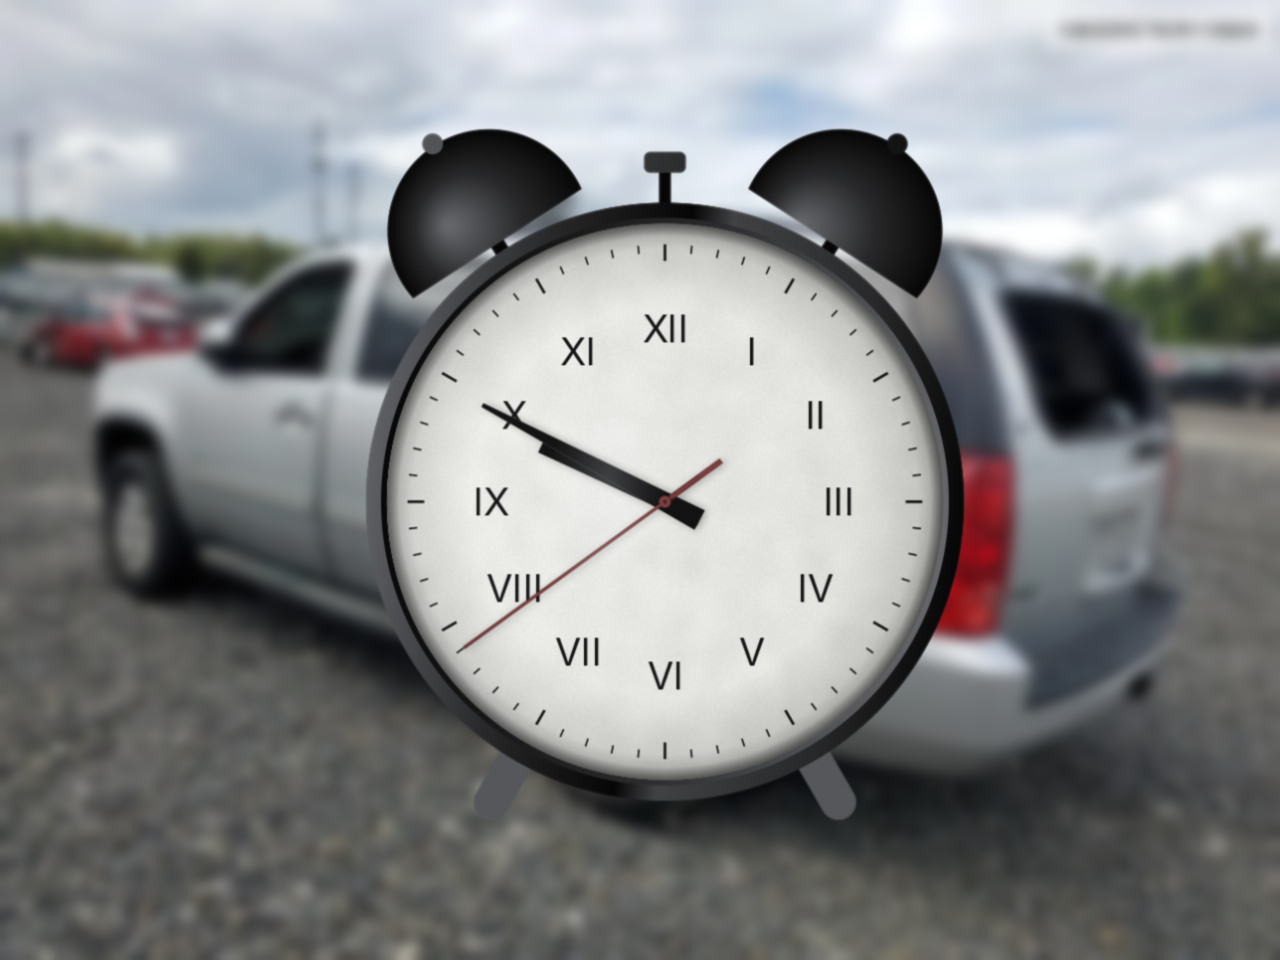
9:49:39
